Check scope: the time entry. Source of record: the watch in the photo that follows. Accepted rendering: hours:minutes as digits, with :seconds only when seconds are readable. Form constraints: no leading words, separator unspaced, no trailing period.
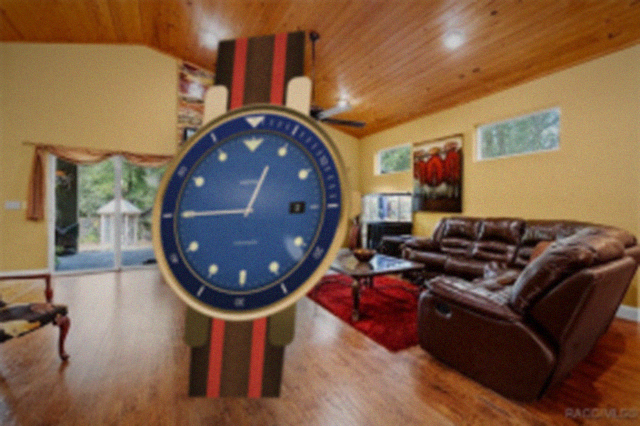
12:45
